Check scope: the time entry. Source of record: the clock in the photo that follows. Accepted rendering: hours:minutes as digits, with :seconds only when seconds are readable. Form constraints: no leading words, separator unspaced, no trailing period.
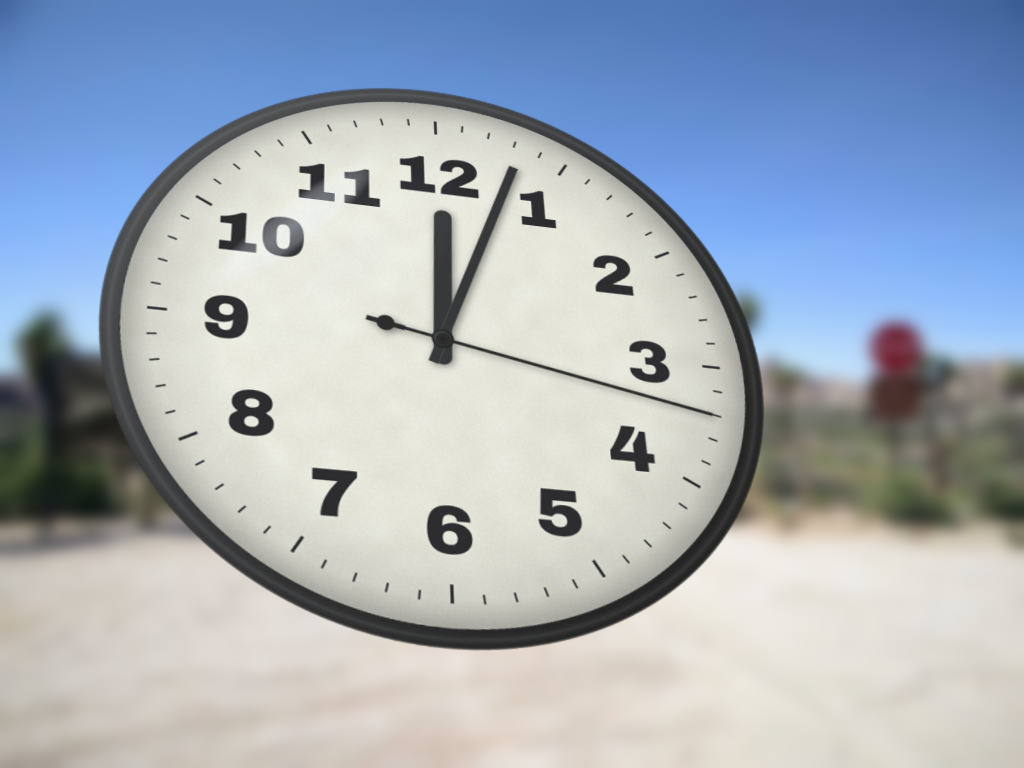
12:03:17
